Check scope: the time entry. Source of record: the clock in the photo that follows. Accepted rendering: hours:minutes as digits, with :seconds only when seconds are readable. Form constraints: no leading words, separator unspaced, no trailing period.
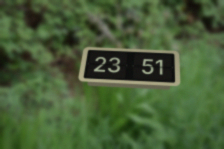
23:51
